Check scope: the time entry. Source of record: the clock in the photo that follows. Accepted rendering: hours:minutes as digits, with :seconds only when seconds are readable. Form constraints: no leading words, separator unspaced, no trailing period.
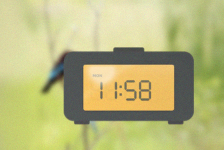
11:58
